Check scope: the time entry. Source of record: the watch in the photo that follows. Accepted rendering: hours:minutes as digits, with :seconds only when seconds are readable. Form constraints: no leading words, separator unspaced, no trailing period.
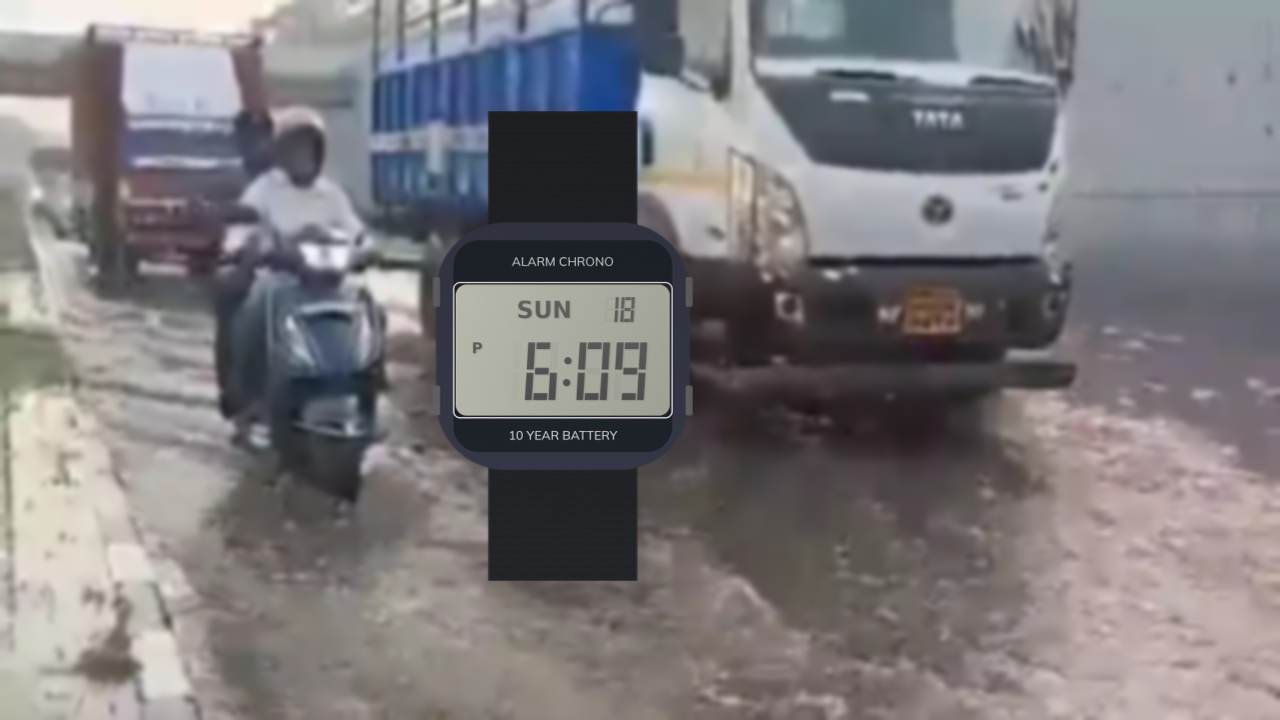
6:09
